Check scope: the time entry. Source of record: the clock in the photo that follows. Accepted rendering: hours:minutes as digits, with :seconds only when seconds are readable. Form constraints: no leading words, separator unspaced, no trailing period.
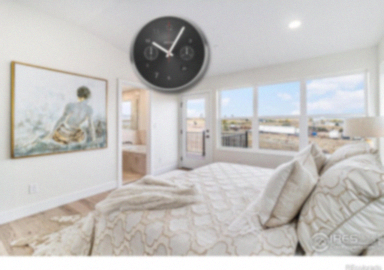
10:05
